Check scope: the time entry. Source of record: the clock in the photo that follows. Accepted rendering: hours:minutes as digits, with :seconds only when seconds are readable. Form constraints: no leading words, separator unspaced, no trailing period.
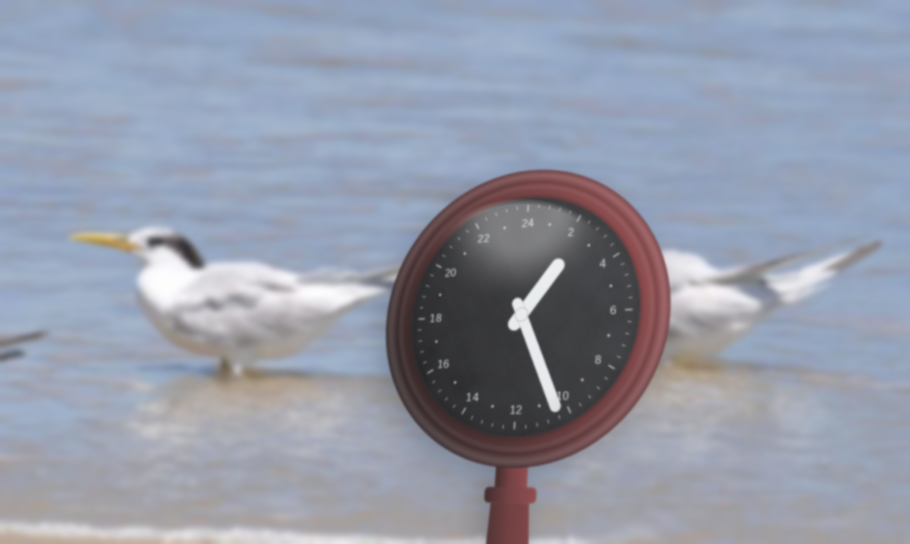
2:26
